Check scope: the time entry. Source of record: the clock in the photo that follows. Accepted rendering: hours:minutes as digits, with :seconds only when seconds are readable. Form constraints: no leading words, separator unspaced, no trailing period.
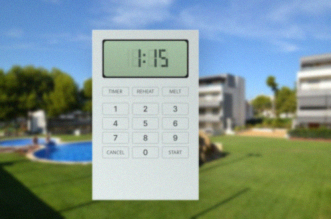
1:15
